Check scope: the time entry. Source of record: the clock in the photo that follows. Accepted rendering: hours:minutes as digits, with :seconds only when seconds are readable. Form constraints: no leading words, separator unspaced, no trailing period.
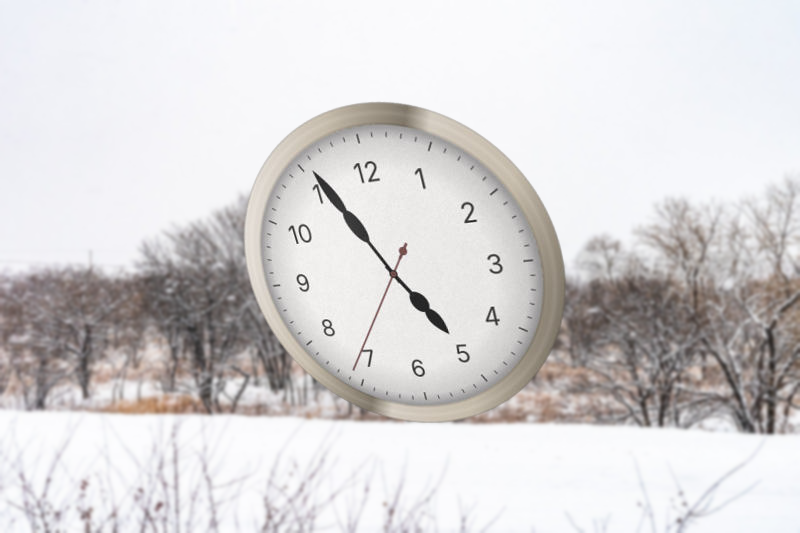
4:55:36
